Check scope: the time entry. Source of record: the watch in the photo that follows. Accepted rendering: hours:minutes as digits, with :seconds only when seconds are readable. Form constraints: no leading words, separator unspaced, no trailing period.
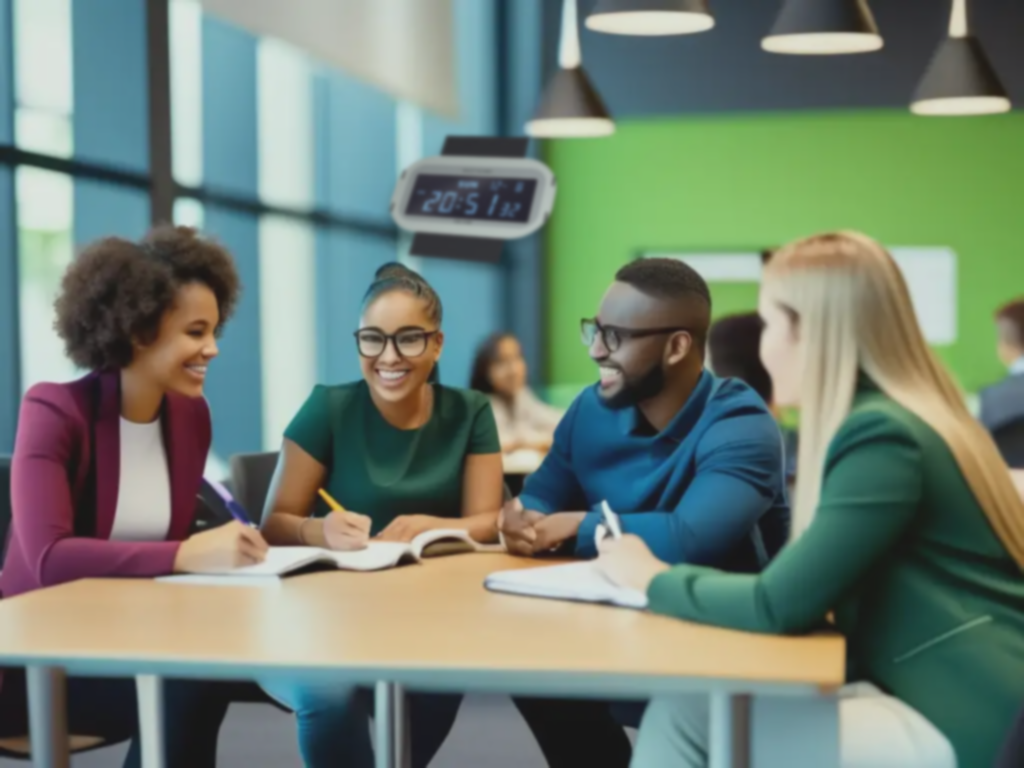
20:51
